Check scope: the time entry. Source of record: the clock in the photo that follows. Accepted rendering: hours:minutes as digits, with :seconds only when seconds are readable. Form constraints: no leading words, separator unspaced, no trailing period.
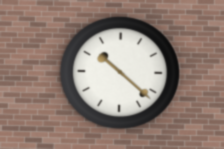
10:22
